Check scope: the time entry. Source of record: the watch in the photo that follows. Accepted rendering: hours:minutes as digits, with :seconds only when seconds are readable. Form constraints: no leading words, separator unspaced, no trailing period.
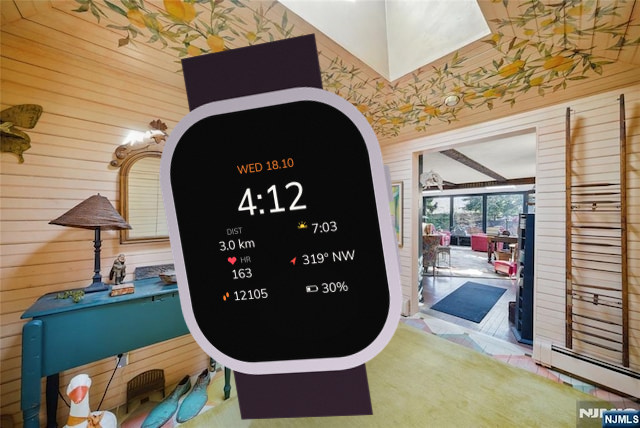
4:12
